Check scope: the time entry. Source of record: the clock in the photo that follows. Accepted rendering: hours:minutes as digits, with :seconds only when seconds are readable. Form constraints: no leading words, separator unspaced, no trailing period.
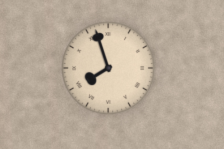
7:57
